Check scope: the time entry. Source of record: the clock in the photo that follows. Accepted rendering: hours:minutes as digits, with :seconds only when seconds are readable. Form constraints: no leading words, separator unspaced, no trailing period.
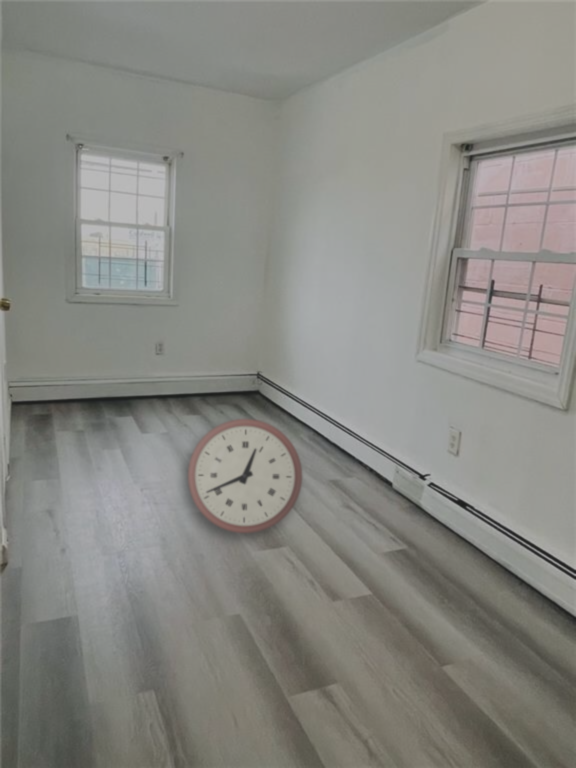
12:41
